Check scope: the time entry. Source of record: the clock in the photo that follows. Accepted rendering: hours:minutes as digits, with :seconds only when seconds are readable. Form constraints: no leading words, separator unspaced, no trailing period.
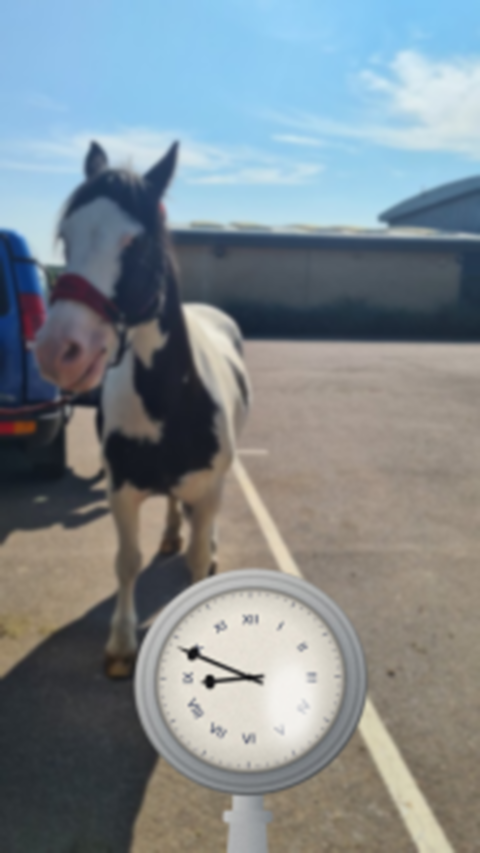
8:49
